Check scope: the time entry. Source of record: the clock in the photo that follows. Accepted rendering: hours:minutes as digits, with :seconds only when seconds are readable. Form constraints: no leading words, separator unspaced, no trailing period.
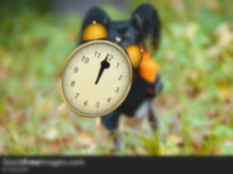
11:59
